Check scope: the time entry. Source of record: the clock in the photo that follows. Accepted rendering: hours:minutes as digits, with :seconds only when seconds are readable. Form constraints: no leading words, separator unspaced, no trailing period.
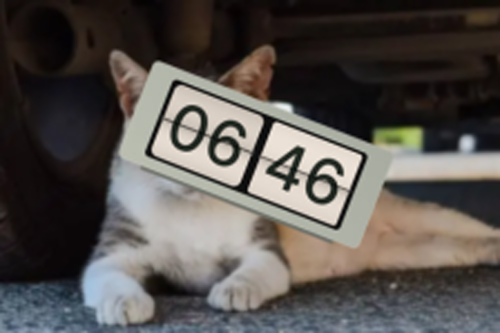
6:46
